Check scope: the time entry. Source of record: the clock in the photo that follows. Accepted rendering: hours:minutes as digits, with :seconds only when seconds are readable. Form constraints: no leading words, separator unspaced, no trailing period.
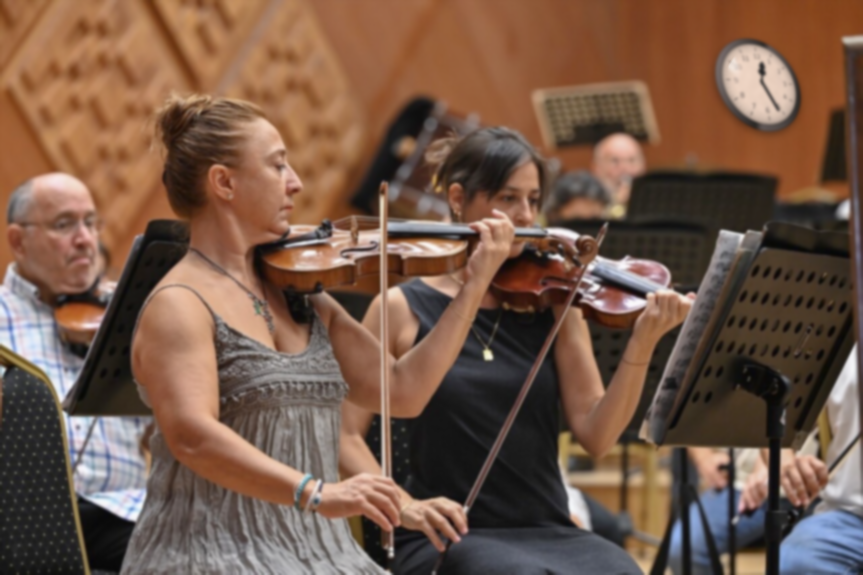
12:26
